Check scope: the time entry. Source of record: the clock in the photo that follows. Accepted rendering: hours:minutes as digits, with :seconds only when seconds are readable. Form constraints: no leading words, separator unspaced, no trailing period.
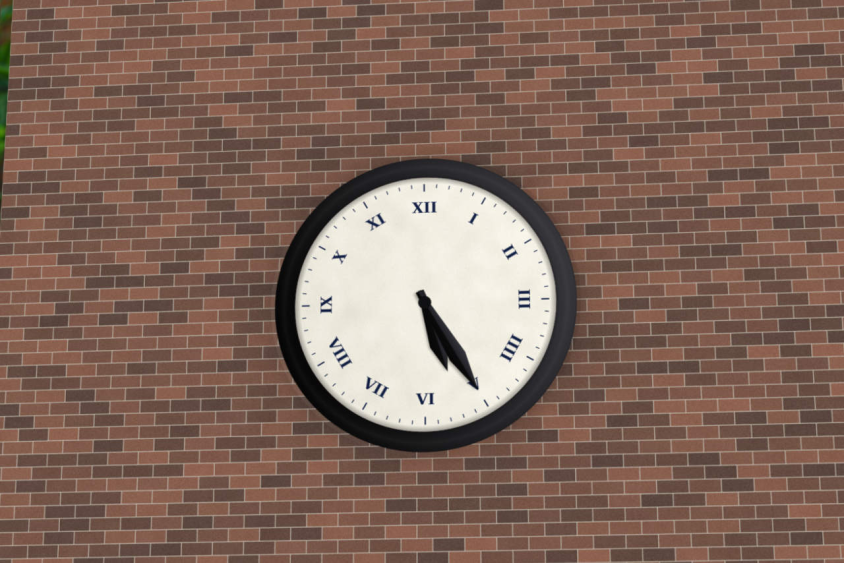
5:25
